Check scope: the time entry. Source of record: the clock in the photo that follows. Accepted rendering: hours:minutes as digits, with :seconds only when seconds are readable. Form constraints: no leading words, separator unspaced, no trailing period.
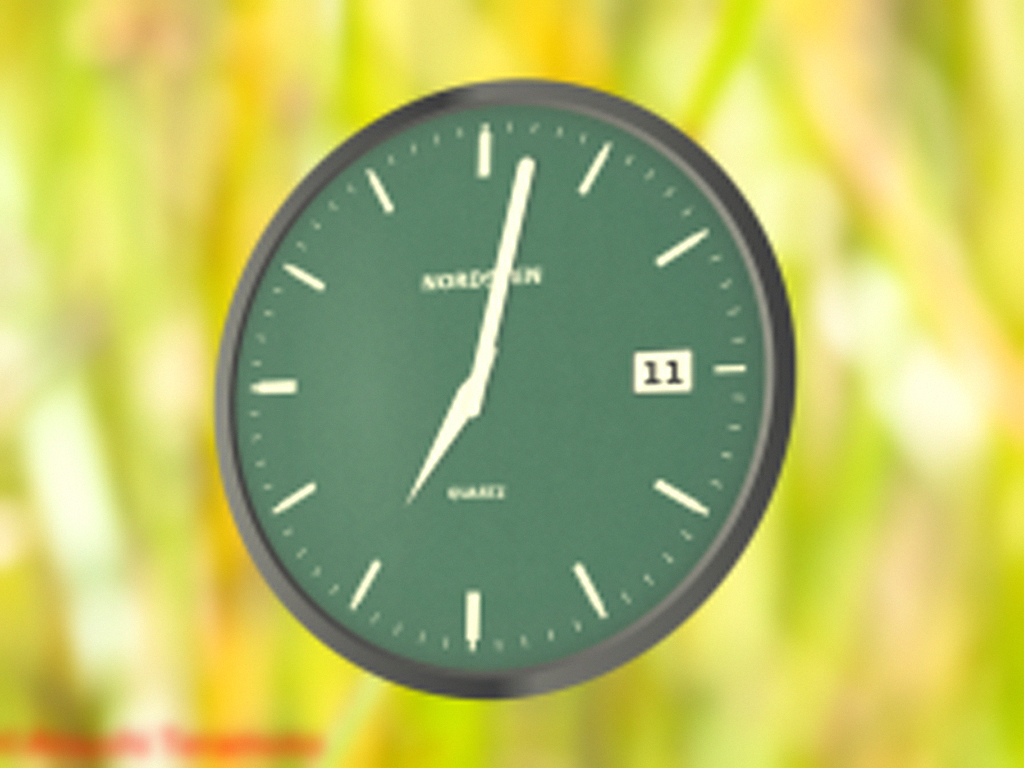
7:02
